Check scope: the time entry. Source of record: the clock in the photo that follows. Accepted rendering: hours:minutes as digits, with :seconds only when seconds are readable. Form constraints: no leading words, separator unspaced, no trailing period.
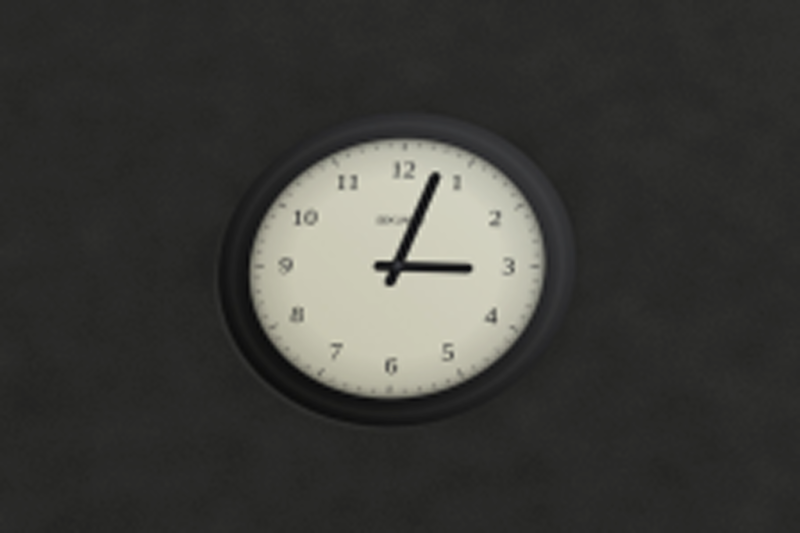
3:03
